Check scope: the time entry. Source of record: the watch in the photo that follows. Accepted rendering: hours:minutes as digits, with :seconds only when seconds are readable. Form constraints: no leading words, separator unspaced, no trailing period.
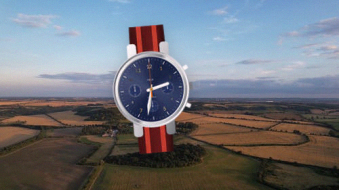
2:32
